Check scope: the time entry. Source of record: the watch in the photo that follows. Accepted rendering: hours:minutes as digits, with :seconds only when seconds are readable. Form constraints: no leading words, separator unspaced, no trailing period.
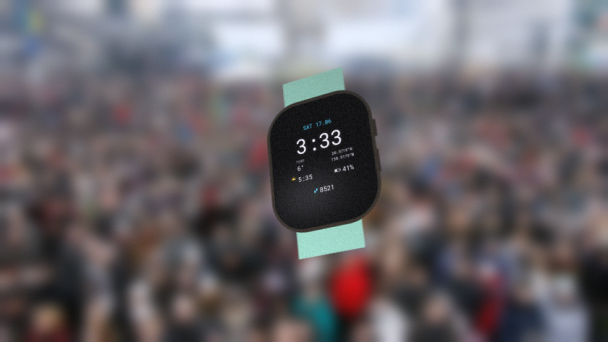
3:33
